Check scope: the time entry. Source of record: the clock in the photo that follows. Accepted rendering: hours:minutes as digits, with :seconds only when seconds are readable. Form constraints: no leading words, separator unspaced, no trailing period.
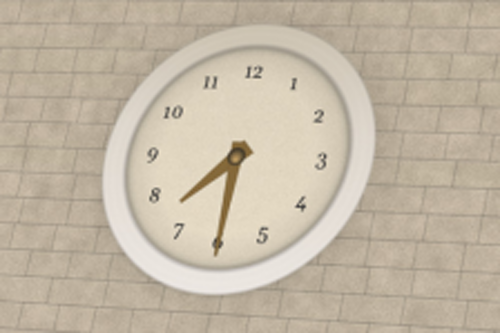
7:30
